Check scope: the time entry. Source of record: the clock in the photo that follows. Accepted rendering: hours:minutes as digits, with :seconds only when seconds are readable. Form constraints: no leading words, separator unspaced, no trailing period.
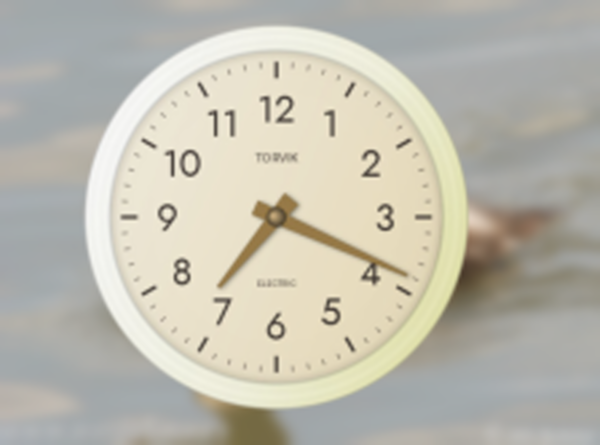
7:19
